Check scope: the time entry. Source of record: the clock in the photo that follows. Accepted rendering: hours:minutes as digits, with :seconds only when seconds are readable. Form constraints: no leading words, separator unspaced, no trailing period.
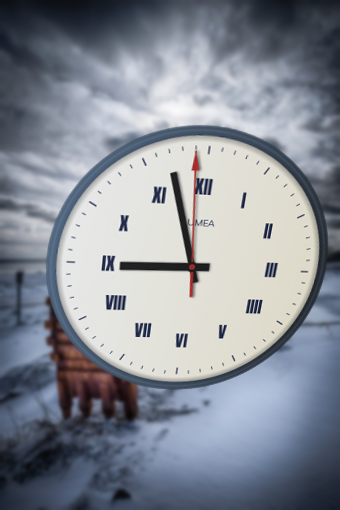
8:56:59
